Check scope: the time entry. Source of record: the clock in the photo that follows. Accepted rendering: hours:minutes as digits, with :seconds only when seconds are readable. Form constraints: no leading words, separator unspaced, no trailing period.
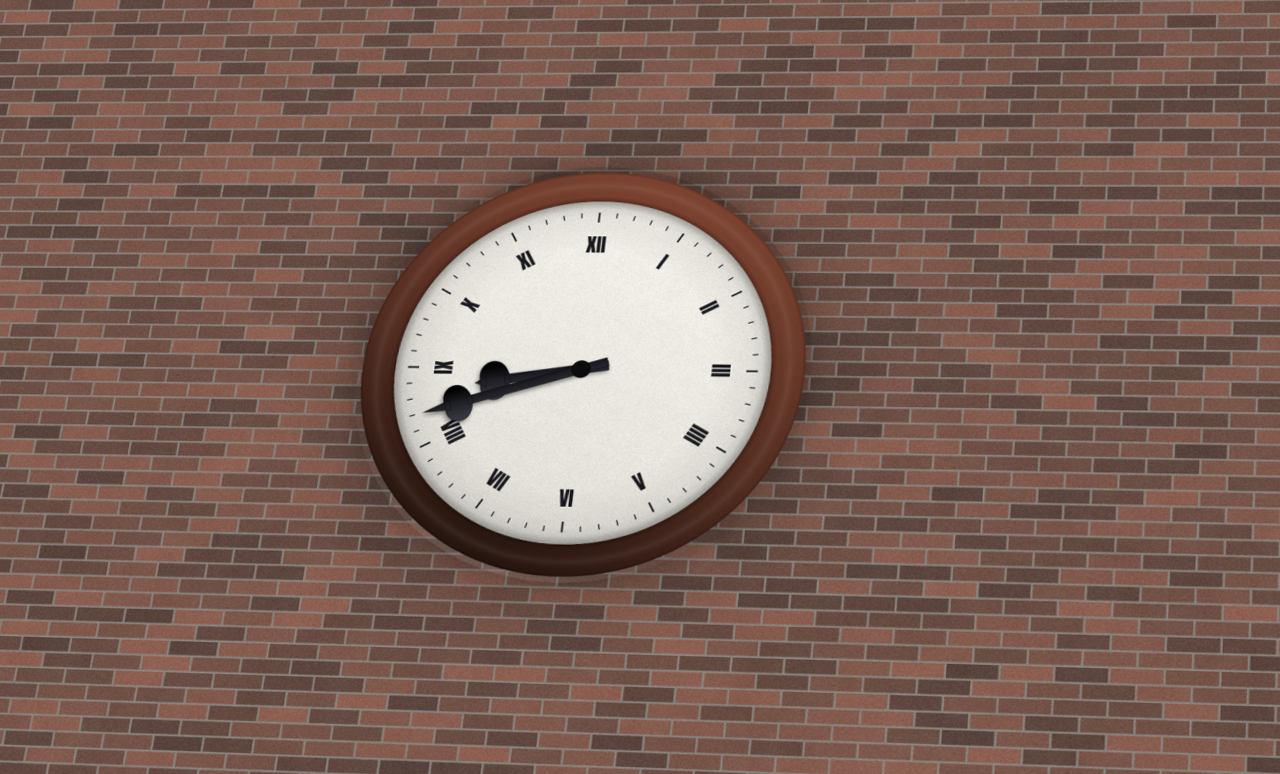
8:42
